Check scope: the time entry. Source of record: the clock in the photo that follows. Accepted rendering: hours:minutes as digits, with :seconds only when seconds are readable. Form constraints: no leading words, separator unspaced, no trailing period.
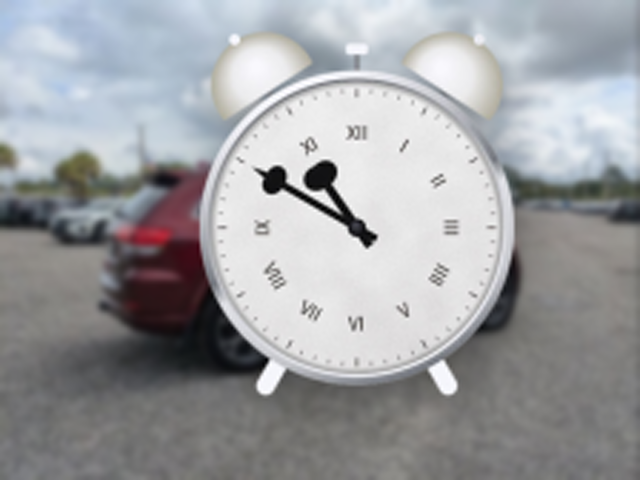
10:50
